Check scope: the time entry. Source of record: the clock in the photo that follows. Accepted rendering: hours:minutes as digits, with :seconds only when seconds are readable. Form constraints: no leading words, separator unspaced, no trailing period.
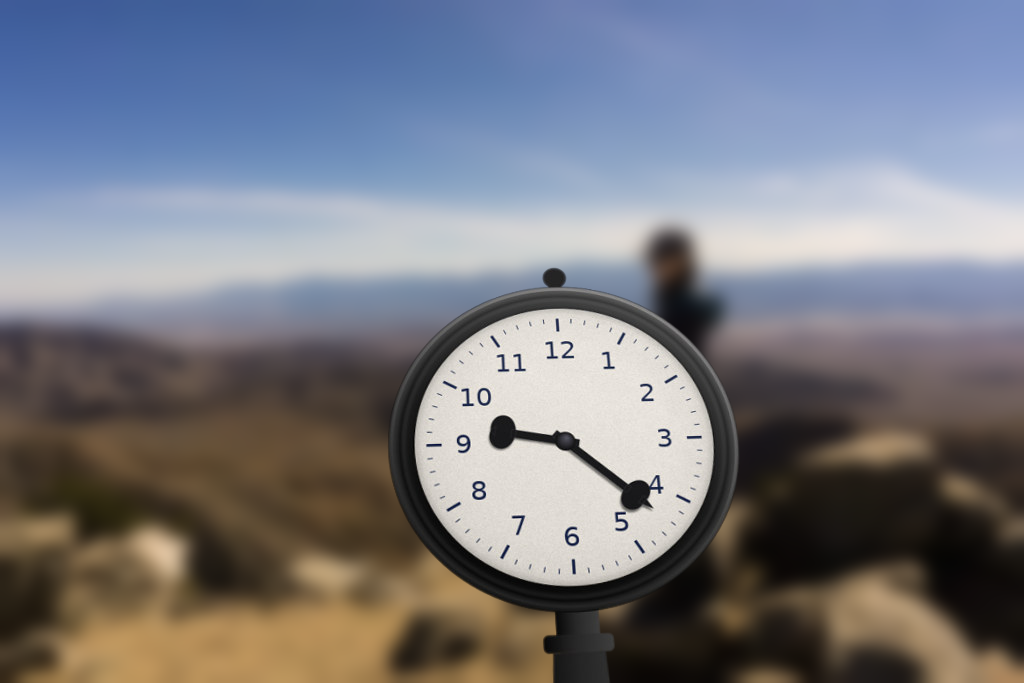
9:22
